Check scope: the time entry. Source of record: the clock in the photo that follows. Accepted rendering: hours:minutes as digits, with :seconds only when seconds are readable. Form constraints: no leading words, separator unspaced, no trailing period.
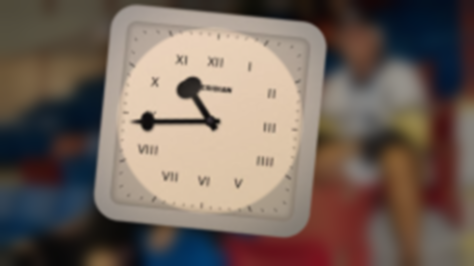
10:44
